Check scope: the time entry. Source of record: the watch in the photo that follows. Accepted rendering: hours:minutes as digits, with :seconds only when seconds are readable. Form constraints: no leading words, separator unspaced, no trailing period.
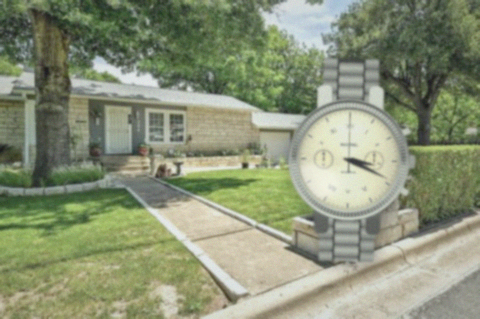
3:19
